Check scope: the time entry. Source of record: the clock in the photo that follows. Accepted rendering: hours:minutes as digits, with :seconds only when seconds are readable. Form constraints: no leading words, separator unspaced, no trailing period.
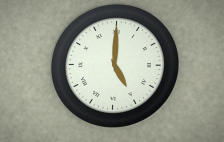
5:00
